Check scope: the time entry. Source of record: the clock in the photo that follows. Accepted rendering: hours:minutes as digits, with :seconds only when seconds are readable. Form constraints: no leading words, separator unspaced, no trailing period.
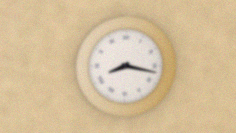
8:17
